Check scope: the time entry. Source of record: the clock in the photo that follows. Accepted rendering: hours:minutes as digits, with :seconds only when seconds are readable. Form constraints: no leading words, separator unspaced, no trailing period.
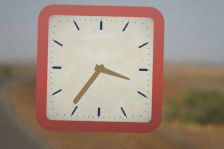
3:36
